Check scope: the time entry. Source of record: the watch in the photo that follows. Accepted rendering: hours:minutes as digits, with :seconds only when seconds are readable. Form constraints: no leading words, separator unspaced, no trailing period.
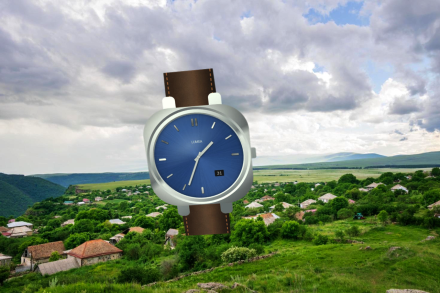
1:34
